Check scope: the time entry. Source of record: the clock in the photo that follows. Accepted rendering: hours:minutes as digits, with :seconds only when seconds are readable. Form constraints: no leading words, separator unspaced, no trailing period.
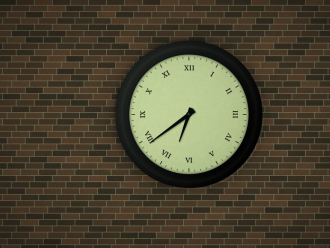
6:39
